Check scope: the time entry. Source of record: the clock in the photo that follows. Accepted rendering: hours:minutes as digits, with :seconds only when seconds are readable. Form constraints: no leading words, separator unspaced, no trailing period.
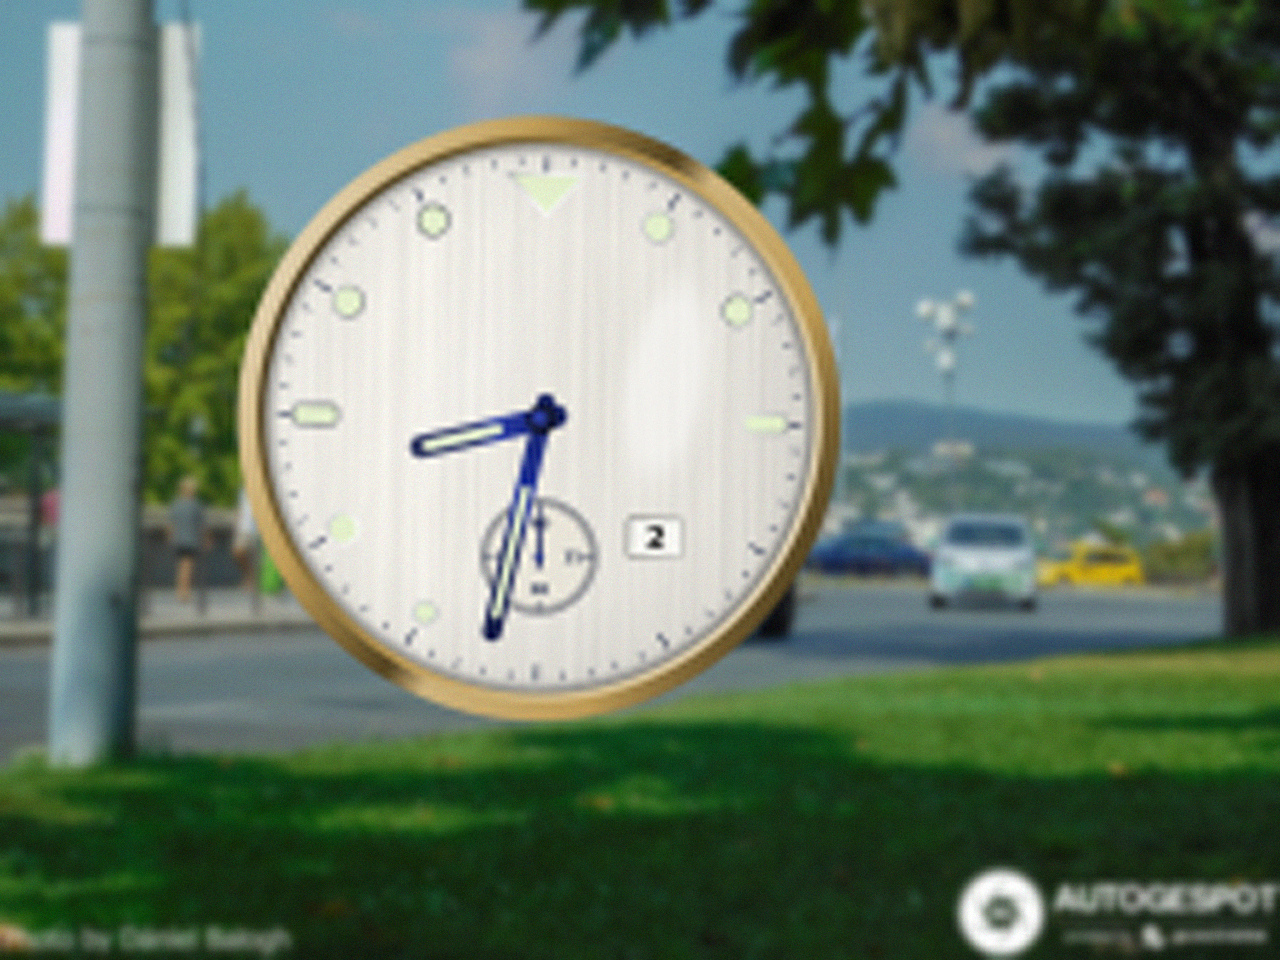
8:32
